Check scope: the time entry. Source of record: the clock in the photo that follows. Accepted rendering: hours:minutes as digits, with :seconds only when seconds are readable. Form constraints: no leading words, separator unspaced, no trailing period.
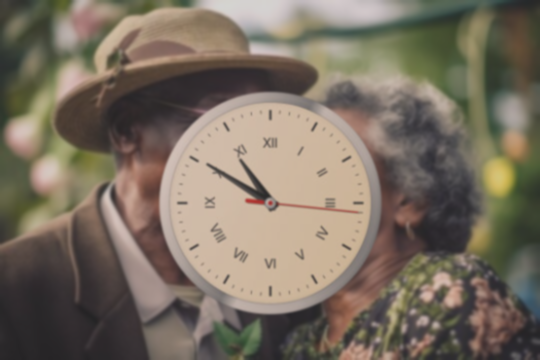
10:50:16
